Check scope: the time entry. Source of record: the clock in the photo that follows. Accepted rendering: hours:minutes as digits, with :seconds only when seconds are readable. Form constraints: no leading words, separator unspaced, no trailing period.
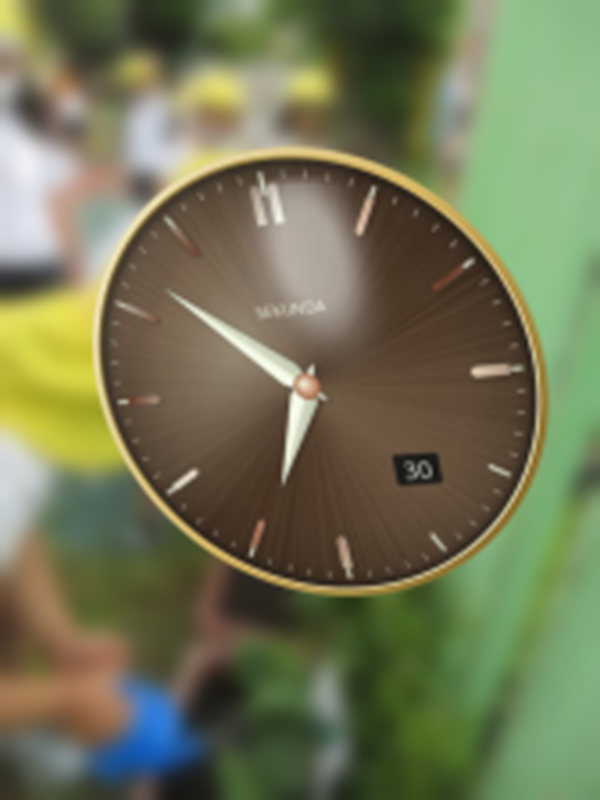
6:52
